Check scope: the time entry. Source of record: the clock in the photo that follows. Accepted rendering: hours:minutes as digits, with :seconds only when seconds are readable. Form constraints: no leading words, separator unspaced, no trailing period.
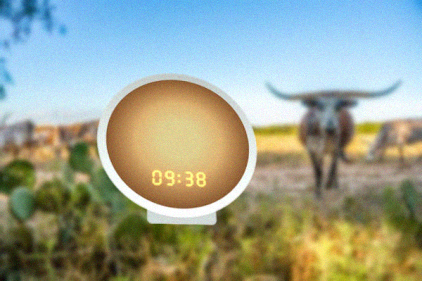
9:38
